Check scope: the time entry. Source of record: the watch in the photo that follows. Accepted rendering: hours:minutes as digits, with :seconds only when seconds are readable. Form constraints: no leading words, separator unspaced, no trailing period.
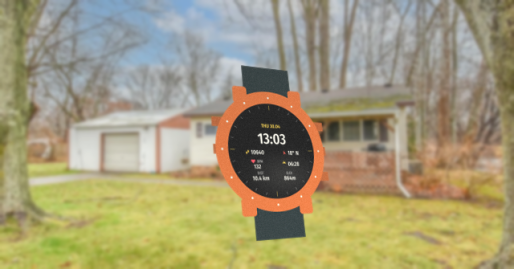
13:03
